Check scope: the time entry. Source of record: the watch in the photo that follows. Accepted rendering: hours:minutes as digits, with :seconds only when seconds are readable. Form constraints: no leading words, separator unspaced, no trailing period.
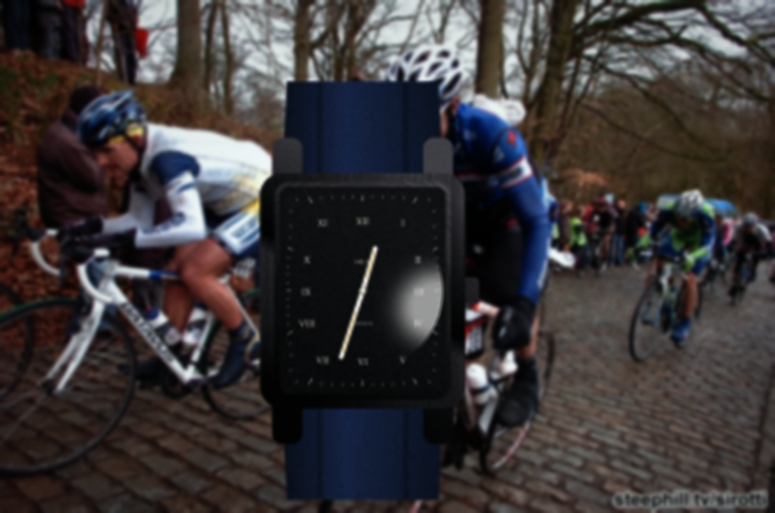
12:33
